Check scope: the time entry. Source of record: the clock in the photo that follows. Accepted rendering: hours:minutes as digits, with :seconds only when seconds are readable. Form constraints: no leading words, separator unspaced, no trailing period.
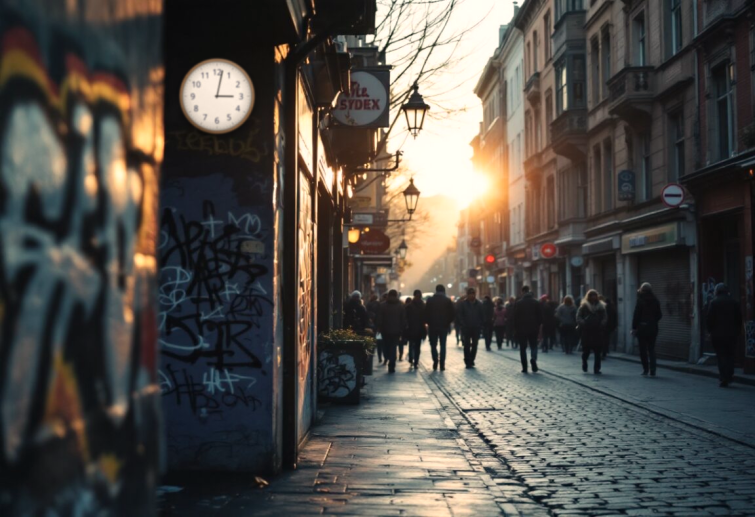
3:02
